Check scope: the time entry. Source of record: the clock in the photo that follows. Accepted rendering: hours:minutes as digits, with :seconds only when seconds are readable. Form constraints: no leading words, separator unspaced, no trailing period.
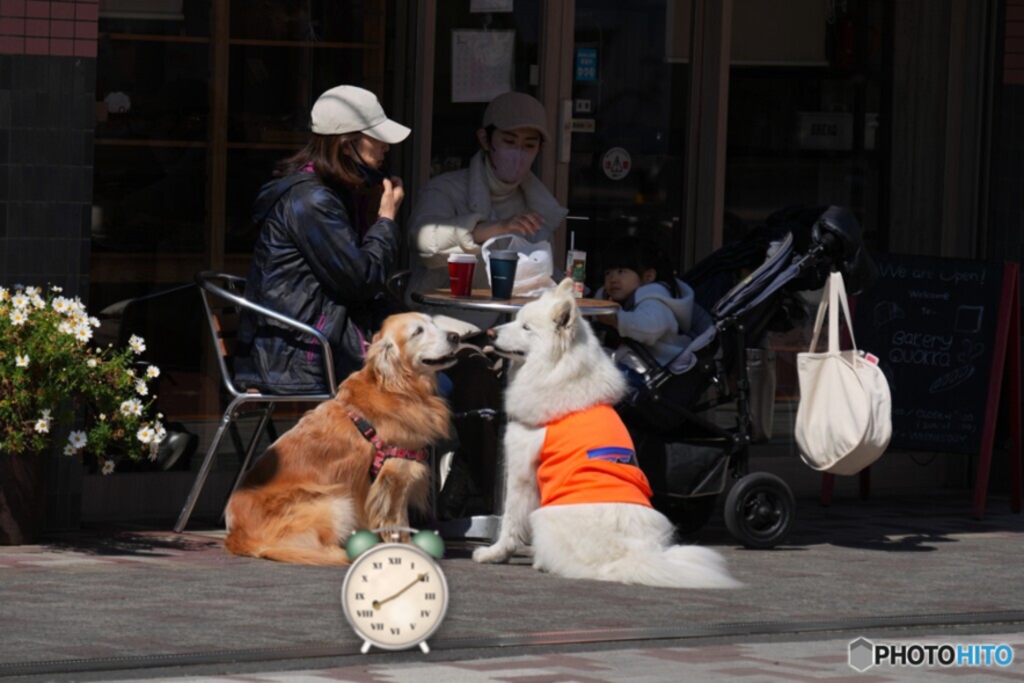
8:09
